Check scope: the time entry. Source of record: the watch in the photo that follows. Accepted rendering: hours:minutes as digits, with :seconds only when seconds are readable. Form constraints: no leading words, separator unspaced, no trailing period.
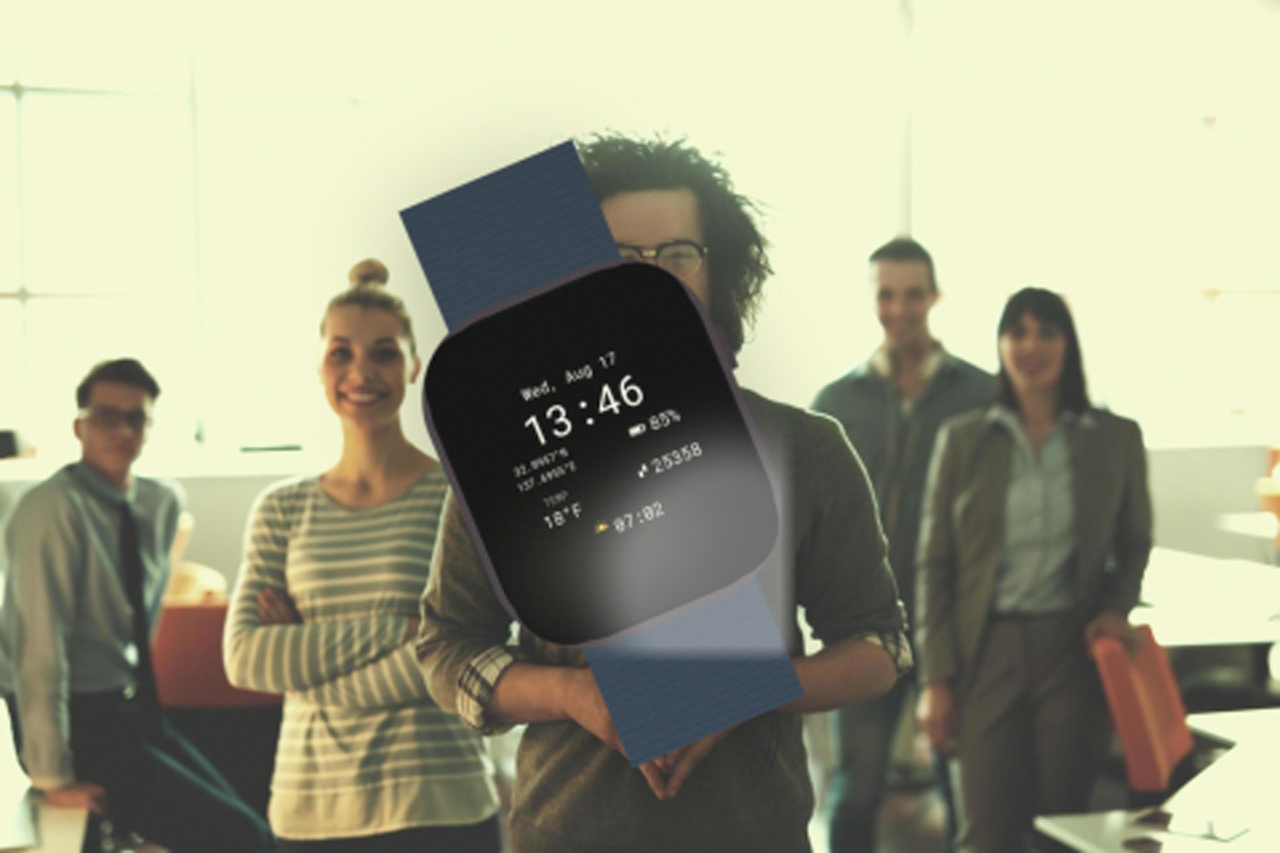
13:46
